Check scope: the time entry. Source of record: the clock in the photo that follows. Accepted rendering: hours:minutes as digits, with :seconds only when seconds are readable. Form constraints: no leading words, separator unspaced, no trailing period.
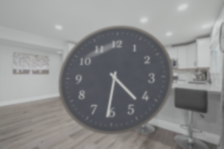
4:31
